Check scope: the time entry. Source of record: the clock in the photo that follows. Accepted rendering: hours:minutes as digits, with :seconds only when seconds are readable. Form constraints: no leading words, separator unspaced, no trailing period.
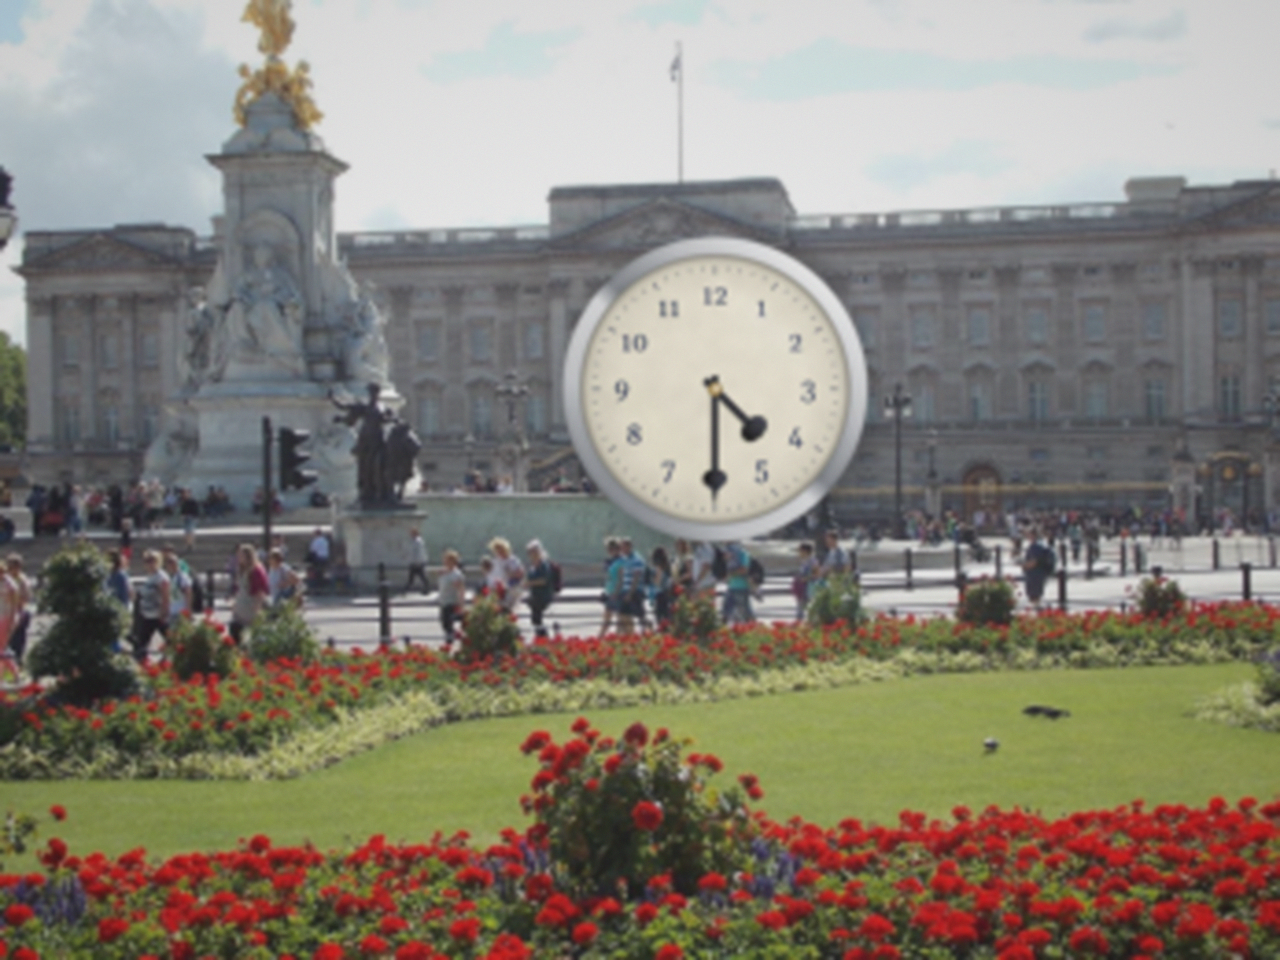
4:30
